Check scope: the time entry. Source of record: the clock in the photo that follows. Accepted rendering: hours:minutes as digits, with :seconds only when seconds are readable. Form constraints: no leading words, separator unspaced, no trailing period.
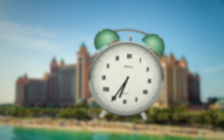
6:35
